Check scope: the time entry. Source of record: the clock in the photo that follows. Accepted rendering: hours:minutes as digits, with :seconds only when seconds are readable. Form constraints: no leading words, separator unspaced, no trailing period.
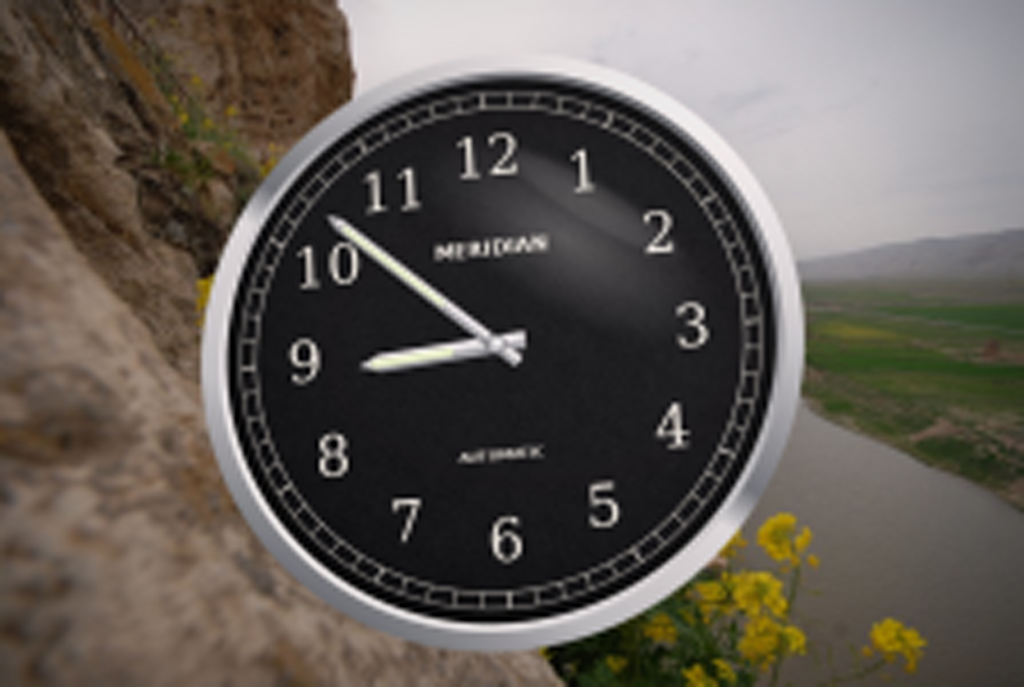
8:52
